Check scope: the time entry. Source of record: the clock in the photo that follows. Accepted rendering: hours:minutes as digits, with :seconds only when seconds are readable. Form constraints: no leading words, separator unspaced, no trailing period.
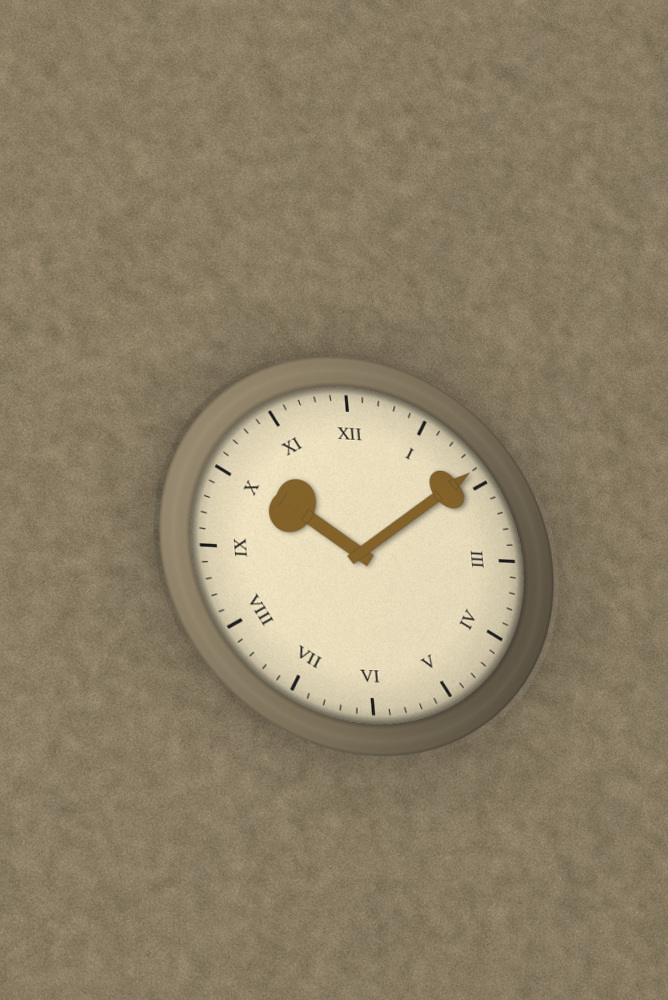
10:09
